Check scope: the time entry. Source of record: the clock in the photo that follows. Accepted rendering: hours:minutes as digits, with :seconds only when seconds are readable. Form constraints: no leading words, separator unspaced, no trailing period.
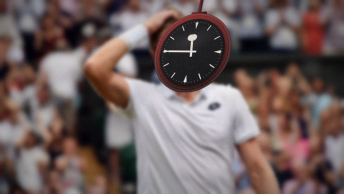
11:45
